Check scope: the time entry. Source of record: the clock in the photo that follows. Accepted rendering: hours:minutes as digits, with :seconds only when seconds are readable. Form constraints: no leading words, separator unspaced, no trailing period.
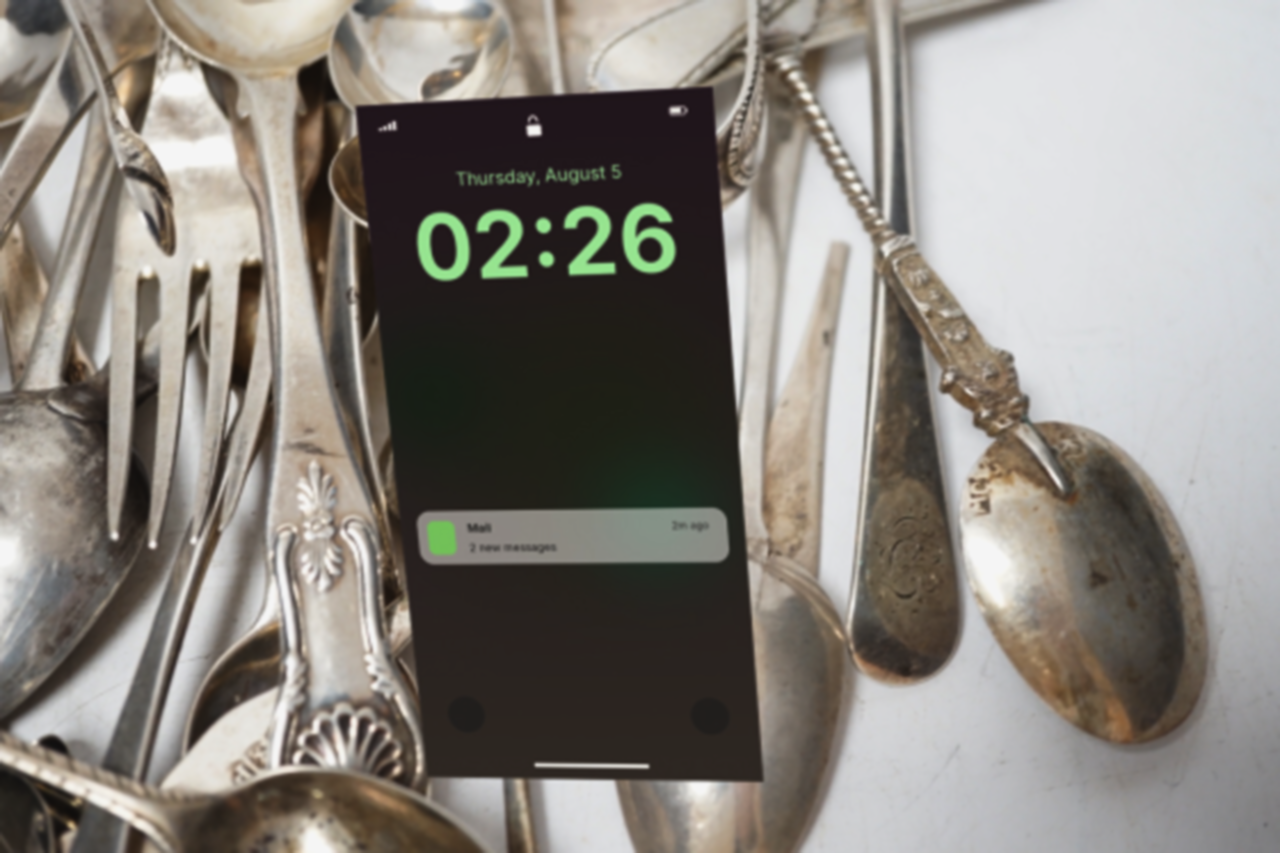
2:26
